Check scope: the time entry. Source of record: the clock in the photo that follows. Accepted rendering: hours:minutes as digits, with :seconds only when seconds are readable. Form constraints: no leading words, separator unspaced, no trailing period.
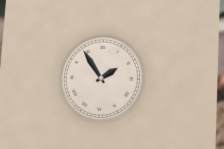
1:54
